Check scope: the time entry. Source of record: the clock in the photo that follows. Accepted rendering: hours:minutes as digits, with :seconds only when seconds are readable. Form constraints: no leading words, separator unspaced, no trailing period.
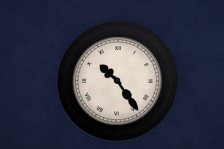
10:24
